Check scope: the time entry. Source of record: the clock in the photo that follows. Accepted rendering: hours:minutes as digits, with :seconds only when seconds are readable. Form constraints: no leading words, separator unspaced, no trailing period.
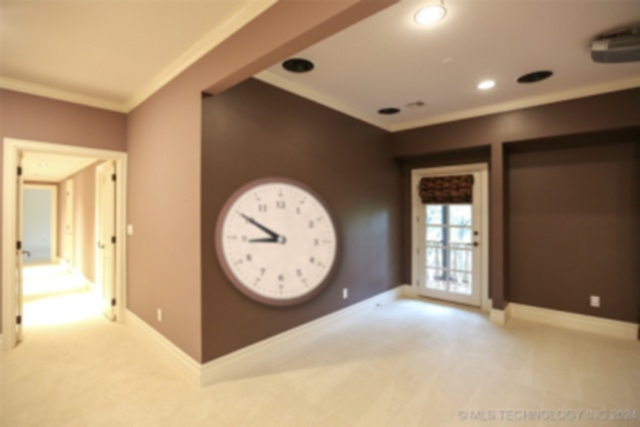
8:50
